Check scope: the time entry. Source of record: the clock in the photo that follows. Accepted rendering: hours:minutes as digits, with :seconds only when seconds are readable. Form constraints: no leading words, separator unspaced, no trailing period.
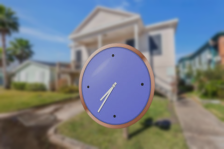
7:36
